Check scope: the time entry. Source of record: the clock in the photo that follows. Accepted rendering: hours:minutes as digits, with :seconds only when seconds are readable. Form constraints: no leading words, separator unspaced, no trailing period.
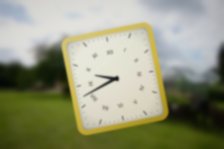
9:42
